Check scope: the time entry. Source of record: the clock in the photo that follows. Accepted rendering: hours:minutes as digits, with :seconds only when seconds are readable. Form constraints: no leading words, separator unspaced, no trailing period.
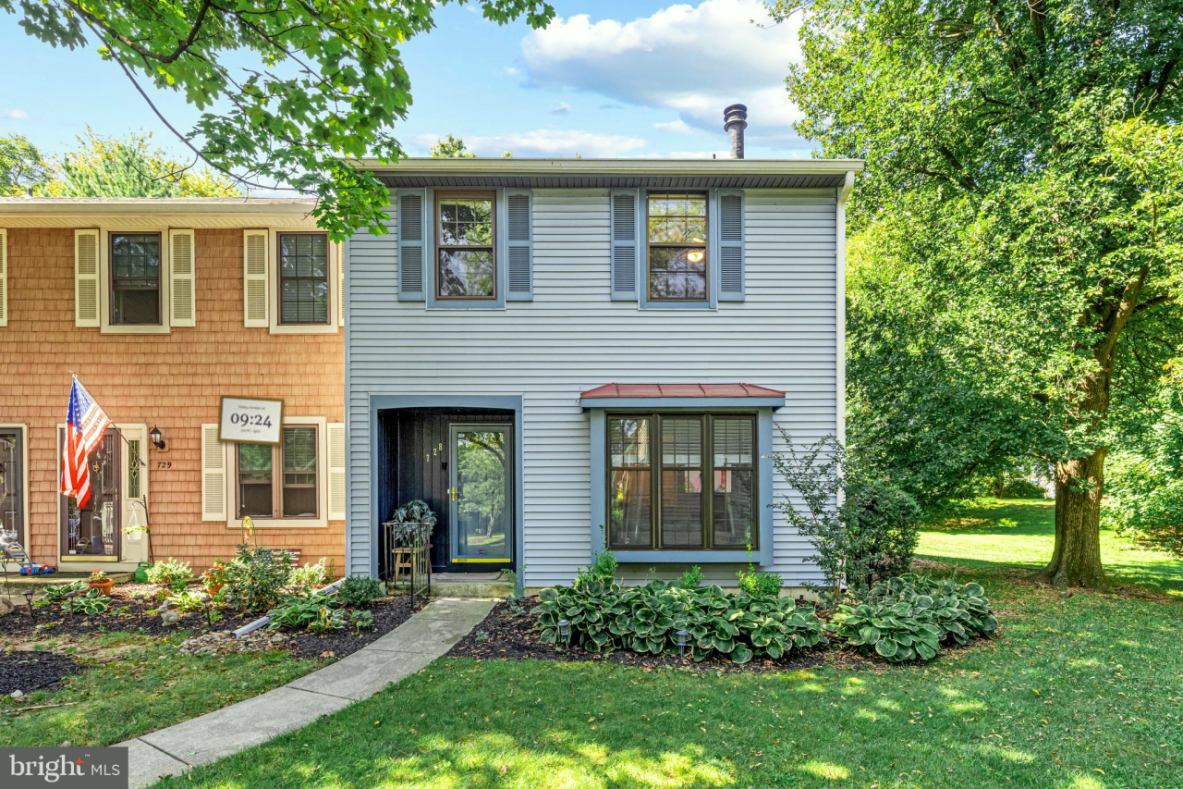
9:24
